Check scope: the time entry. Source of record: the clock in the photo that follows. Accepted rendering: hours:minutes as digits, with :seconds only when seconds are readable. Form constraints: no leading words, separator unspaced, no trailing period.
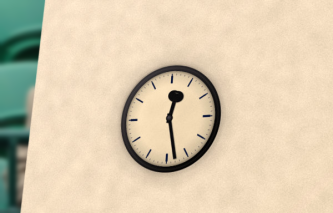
12:28
